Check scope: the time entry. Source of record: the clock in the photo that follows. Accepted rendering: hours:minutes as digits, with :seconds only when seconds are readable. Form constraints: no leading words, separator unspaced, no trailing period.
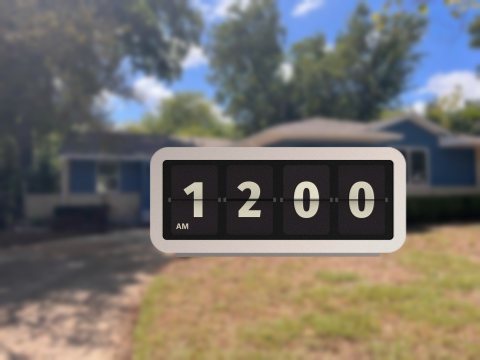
12:00
